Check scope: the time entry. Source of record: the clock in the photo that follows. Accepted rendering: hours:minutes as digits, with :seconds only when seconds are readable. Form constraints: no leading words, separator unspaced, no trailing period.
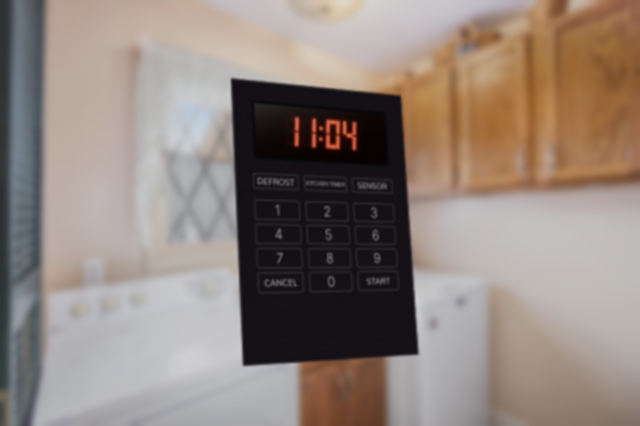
11:04
